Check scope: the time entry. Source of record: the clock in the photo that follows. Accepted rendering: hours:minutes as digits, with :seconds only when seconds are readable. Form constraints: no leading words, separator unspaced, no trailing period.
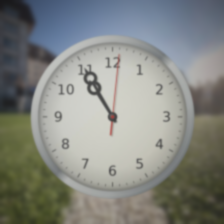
10:55:01
